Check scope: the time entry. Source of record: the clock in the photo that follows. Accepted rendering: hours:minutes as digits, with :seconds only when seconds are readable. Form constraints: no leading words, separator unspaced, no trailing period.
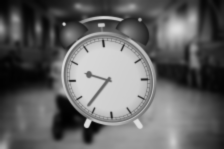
9:37
